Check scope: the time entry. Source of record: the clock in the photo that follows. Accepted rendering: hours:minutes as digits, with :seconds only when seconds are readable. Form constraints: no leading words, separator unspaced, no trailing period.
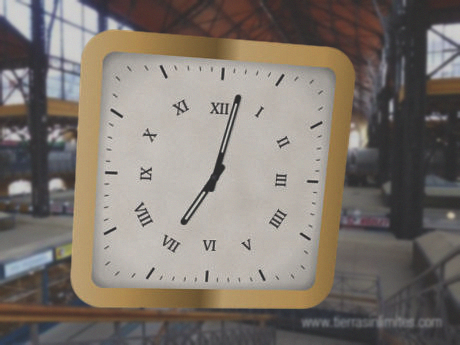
7:02
